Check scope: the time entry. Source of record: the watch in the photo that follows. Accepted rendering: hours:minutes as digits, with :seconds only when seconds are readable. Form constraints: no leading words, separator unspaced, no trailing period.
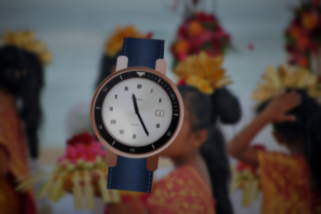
11:25
